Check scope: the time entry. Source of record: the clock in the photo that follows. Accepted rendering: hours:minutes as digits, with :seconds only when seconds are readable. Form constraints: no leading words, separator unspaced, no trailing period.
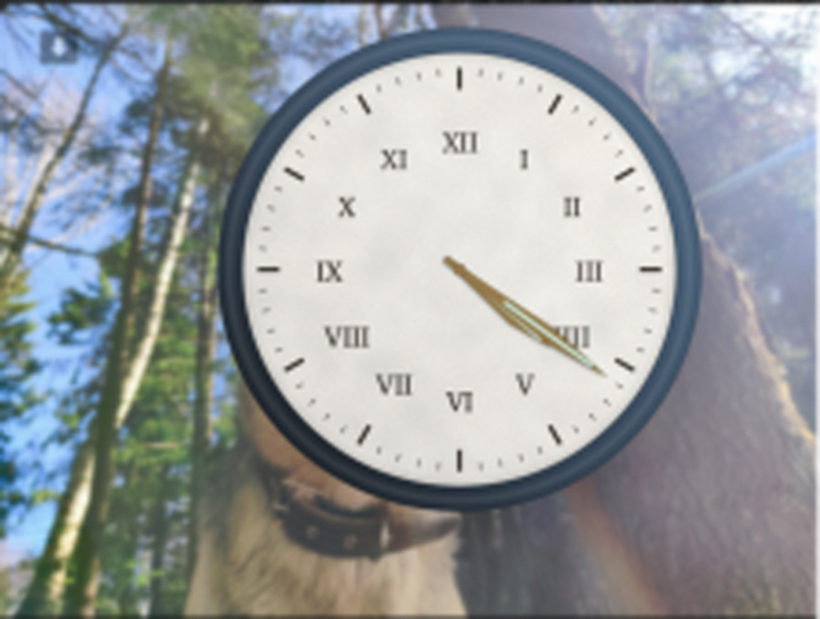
4:21
